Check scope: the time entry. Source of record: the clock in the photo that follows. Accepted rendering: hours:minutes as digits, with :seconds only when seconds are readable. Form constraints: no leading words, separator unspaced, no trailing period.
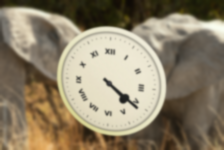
4:21
